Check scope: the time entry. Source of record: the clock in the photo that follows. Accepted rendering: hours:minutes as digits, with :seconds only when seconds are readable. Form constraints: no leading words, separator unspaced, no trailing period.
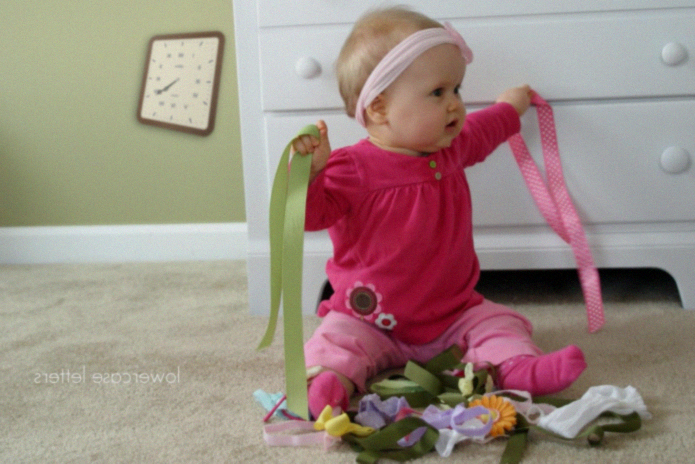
7:39
